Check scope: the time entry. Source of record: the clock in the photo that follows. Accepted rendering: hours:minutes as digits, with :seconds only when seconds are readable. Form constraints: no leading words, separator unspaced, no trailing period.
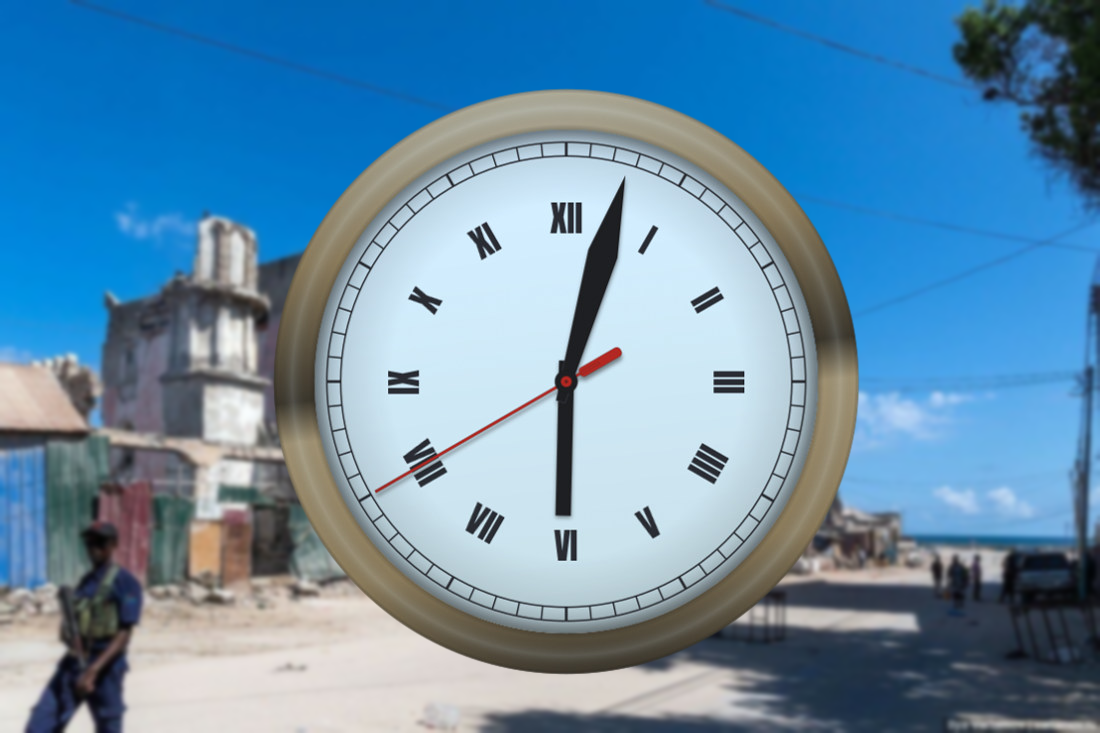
6:02:40
